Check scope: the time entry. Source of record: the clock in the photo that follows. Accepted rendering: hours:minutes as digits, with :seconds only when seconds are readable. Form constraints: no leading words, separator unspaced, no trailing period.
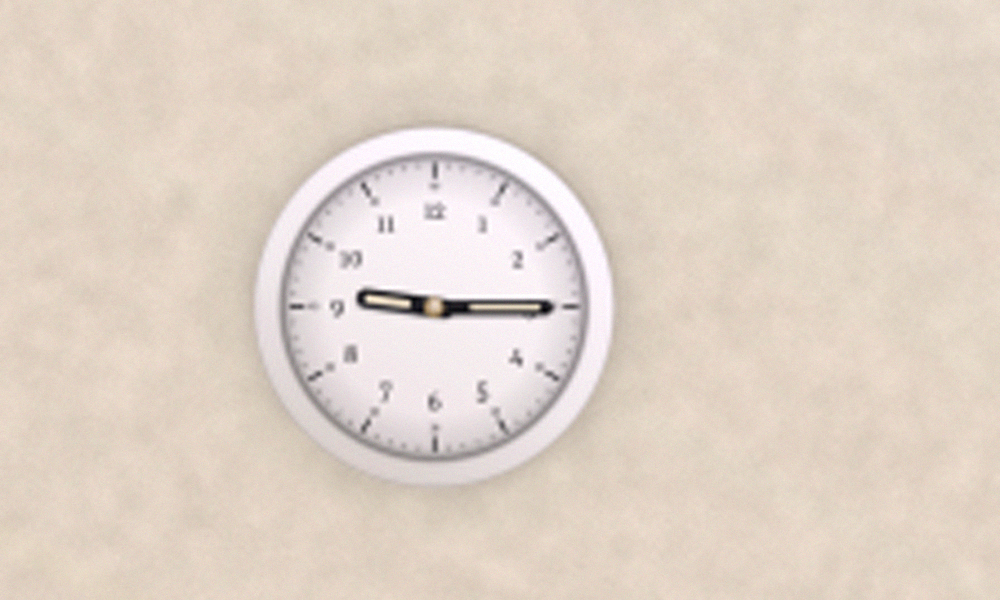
9:15
